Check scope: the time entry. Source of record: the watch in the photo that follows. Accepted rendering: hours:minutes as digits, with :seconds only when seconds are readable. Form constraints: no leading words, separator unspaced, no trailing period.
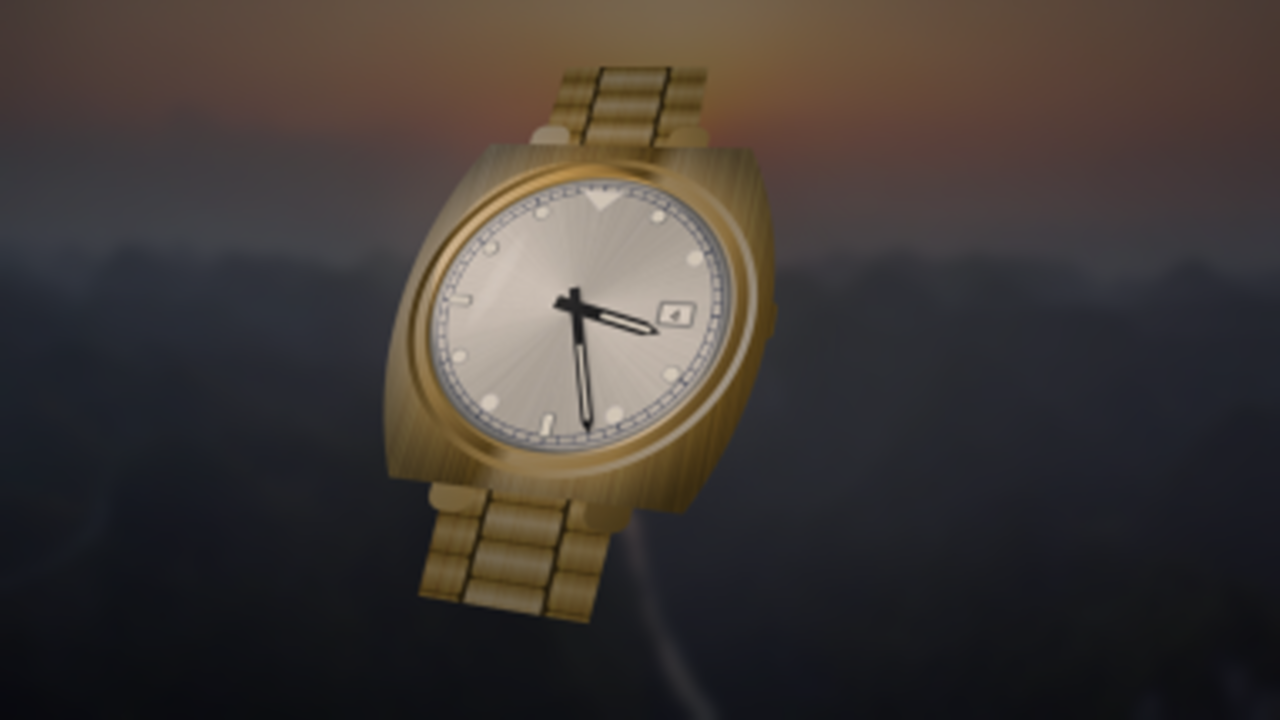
3:27
